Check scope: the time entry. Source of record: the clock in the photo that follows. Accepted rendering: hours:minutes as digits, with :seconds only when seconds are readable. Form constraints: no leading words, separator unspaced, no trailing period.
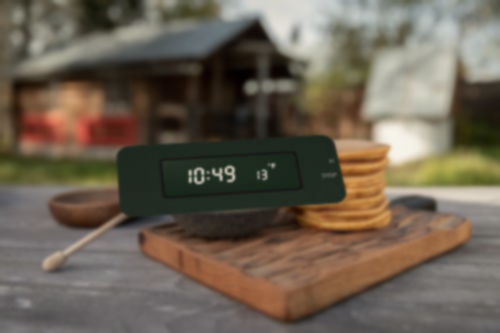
10:49
